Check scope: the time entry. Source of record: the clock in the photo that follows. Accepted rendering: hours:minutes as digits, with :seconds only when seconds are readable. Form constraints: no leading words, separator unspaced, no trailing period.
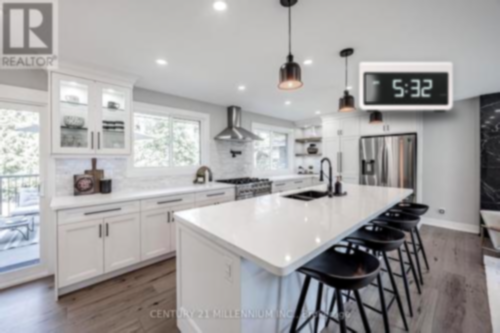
5:32
